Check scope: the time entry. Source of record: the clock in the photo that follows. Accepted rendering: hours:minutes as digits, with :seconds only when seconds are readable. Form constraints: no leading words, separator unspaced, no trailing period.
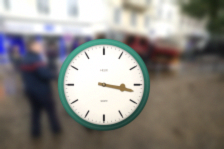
3:17
